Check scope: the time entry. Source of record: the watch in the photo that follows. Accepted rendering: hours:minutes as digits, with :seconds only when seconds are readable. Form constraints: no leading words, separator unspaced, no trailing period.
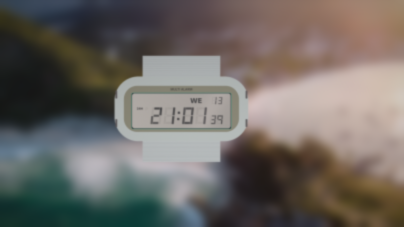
21:01
